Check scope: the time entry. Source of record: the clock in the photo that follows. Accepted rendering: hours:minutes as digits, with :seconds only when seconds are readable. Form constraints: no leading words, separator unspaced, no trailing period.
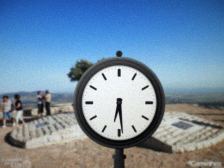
6:29
